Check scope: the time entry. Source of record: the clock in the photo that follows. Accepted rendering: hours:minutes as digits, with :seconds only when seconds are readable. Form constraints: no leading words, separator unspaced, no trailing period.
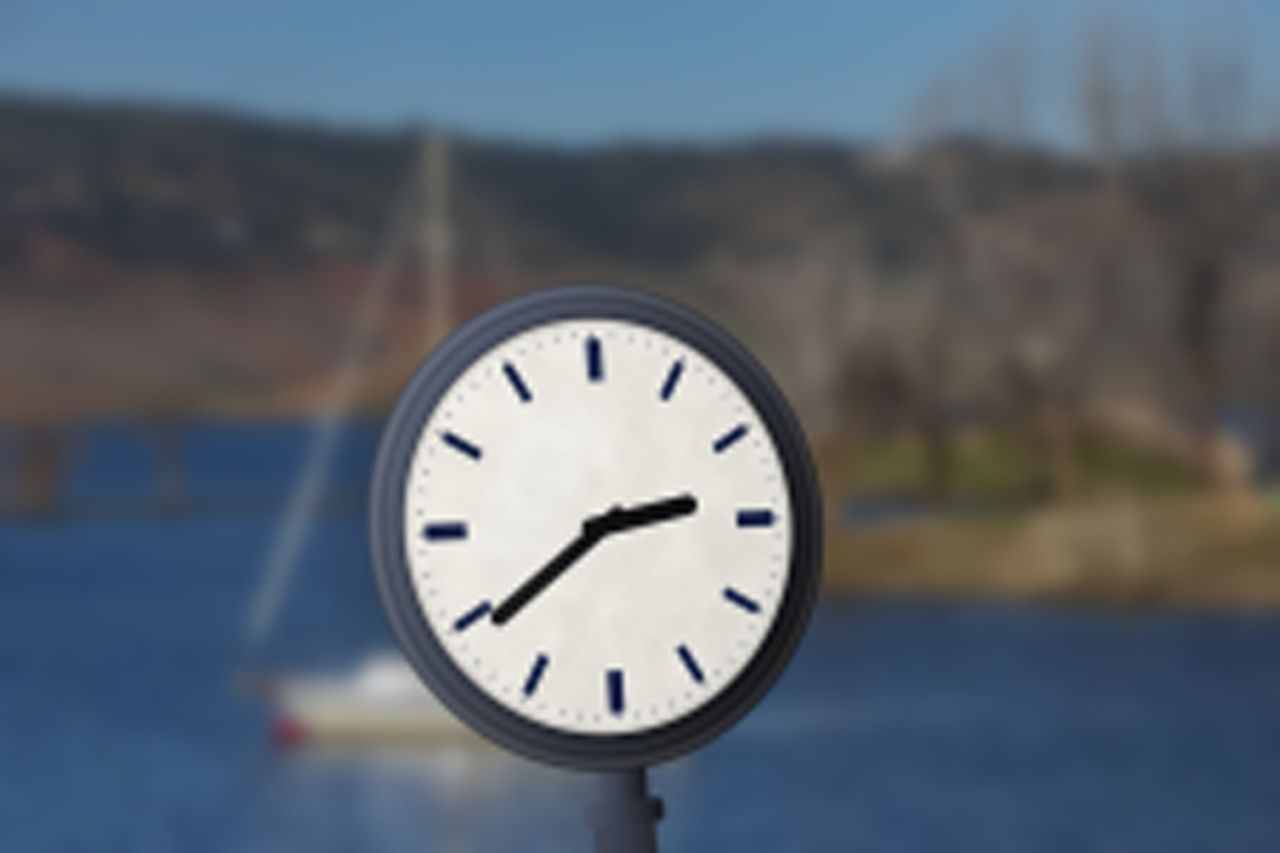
2:39
